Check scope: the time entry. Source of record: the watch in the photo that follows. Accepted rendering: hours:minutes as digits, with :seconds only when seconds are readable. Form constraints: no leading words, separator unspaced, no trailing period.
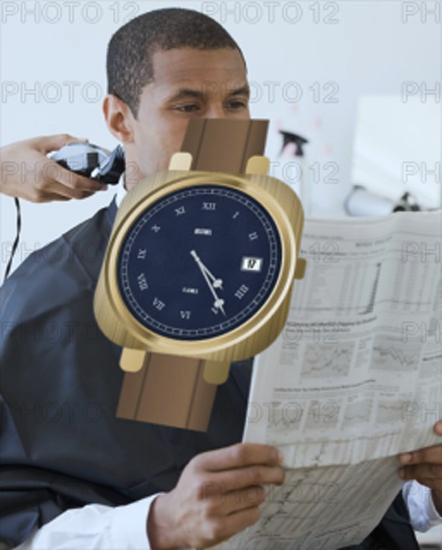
4:24
